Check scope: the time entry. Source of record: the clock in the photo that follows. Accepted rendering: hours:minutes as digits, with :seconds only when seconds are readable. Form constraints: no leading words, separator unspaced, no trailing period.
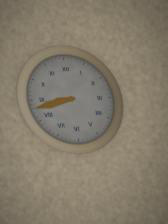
8:43
